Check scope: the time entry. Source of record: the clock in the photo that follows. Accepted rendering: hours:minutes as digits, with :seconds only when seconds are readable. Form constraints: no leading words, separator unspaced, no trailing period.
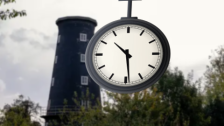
10:29
